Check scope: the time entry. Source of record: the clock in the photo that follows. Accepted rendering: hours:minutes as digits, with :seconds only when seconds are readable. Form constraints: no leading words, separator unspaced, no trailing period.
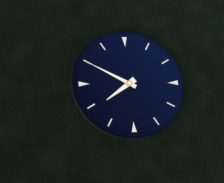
7:50
